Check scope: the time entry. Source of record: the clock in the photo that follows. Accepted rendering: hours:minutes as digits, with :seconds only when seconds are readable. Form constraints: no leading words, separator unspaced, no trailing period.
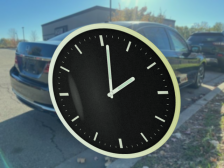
2:01
